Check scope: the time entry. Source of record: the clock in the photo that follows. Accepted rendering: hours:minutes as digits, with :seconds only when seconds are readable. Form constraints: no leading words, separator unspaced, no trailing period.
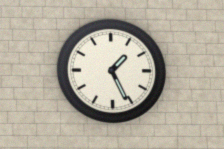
1:26
